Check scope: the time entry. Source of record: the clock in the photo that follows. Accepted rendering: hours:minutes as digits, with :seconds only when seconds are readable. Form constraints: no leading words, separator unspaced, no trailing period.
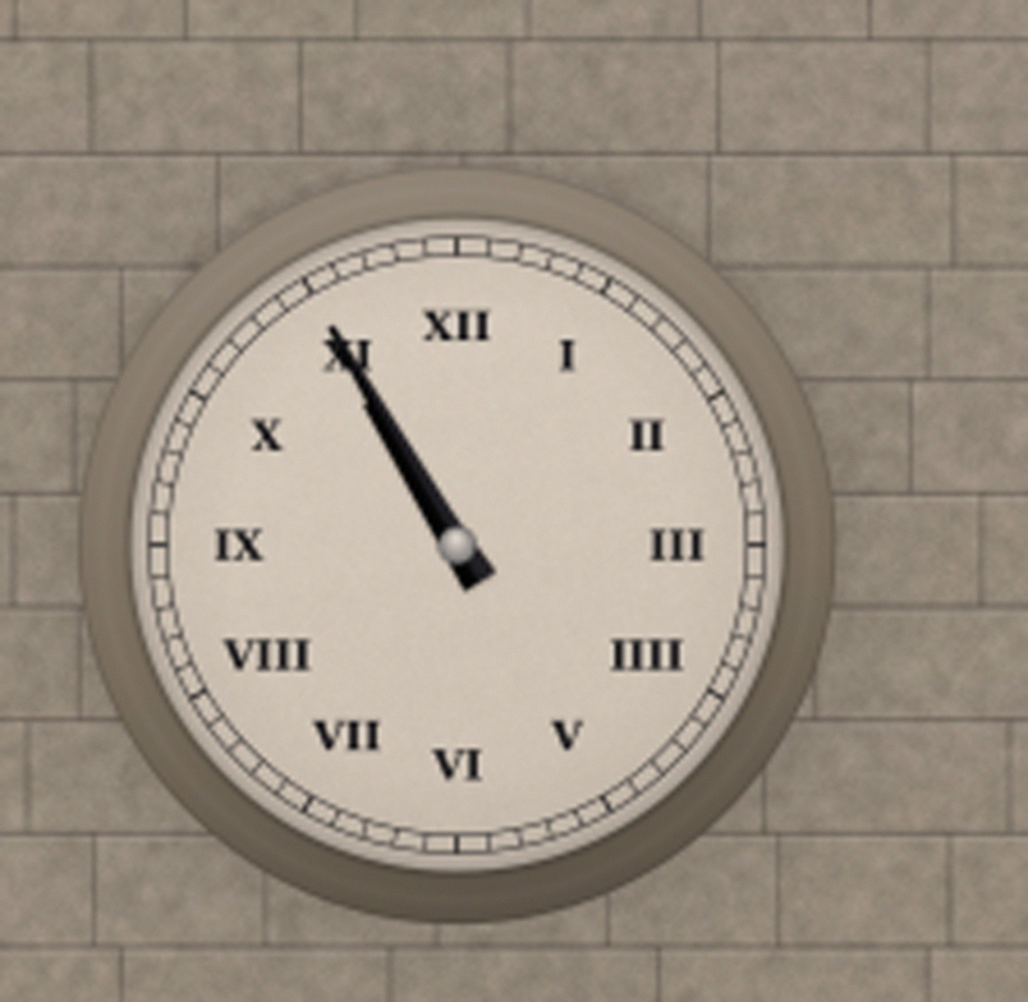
10:55
